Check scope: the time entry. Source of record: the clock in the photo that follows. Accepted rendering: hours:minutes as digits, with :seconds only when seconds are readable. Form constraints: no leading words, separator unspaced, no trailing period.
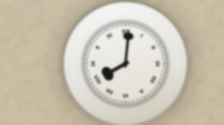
8:01
